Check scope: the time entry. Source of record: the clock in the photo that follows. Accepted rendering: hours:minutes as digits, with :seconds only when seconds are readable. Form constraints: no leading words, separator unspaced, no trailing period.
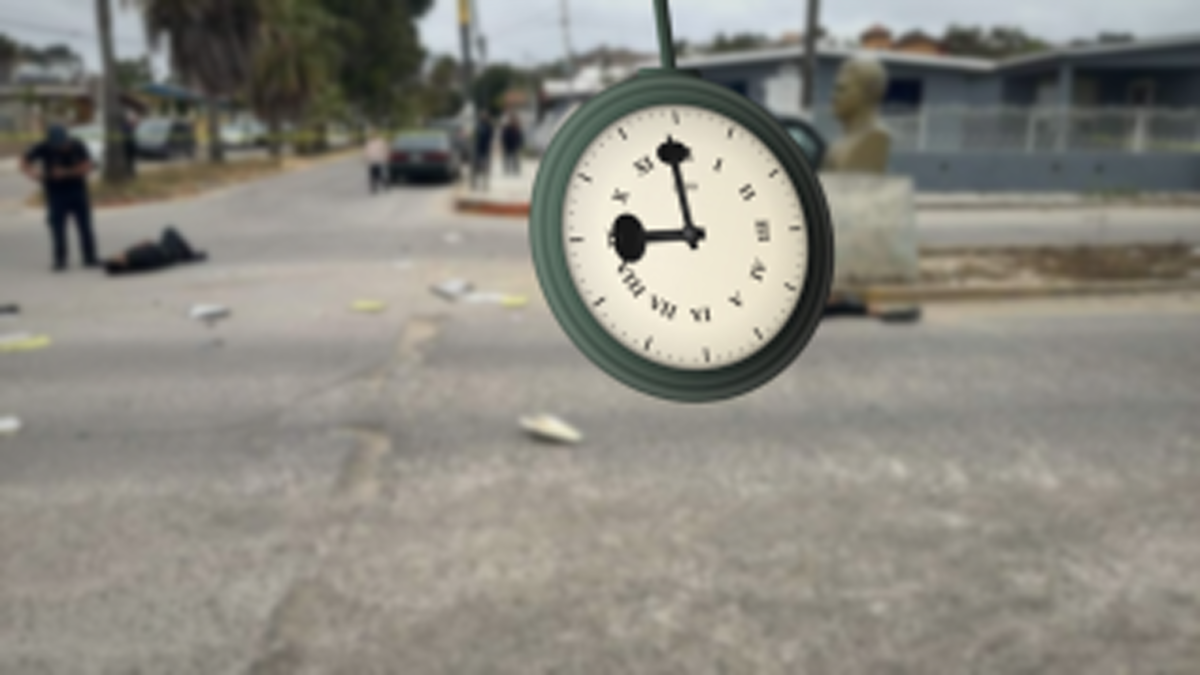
8:59
